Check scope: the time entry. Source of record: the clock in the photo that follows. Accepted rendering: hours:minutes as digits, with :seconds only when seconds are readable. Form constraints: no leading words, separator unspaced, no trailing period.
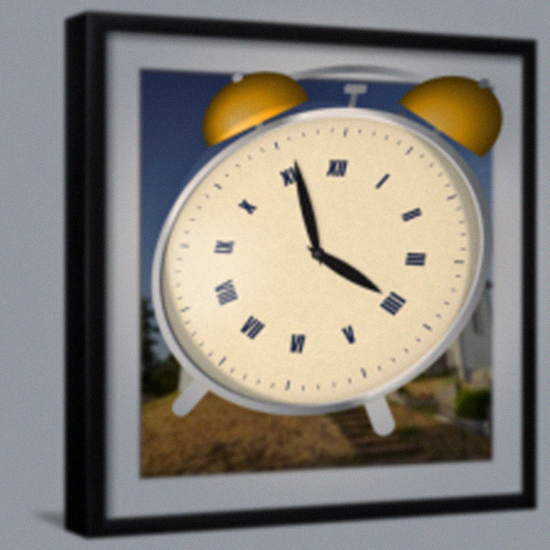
3:56
